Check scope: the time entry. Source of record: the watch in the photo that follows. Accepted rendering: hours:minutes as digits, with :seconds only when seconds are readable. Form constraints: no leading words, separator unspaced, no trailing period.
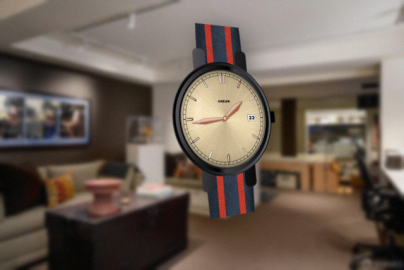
1:44
